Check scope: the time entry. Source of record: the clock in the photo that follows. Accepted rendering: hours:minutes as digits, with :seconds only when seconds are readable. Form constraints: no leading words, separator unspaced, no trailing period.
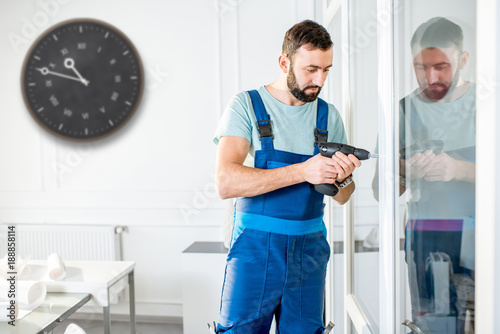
10:48
